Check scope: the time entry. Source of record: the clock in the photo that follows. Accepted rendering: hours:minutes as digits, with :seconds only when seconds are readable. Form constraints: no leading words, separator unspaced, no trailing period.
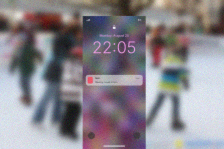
22:05
